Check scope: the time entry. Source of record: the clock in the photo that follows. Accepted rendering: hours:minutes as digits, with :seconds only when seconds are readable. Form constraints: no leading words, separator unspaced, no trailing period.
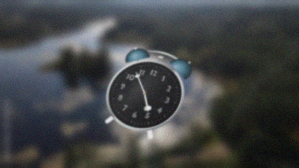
4:53
